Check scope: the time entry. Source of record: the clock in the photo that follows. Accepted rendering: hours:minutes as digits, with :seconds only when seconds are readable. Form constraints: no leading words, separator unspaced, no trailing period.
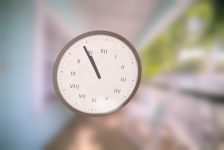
10:54
